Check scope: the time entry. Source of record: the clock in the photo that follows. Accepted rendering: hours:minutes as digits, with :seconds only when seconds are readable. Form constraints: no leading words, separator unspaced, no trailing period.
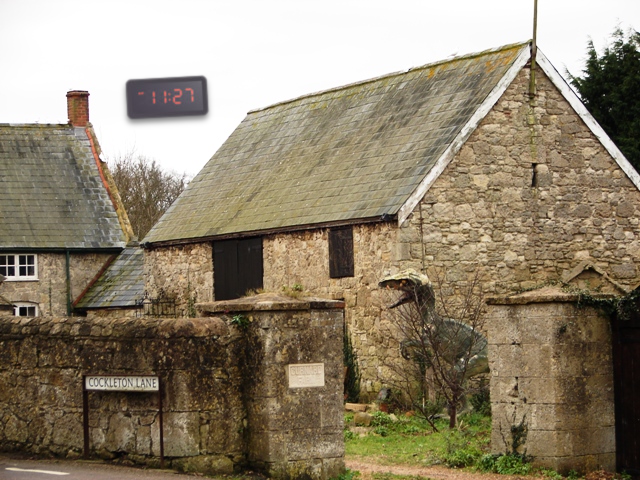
11:27
